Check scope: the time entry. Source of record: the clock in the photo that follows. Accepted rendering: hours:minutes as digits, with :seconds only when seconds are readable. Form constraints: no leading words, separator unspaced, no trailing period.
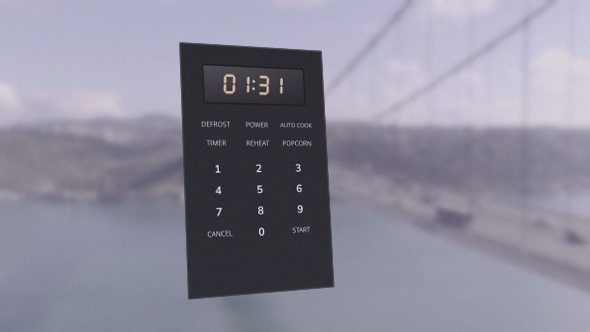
1:31
